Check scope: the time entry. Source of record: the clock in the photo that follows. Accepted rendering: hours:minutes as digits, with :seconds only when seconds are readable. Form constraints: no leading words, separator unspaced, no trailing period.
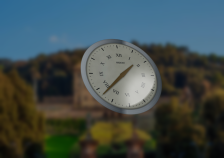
1:38
